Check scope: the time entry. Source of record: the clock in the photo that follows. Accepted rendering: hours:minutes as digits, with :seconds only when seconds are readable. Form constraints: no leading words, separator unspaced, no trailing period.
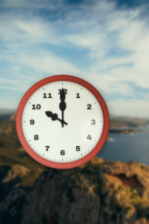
10:00
